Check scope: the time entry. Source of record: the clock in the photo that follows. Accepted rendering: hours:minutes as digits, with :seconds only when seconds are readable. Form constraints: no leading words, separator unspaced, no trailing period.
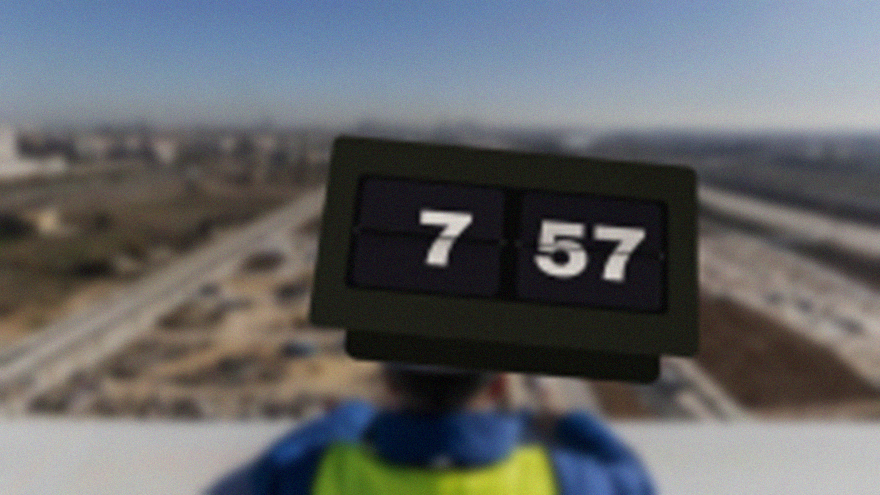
7:57
